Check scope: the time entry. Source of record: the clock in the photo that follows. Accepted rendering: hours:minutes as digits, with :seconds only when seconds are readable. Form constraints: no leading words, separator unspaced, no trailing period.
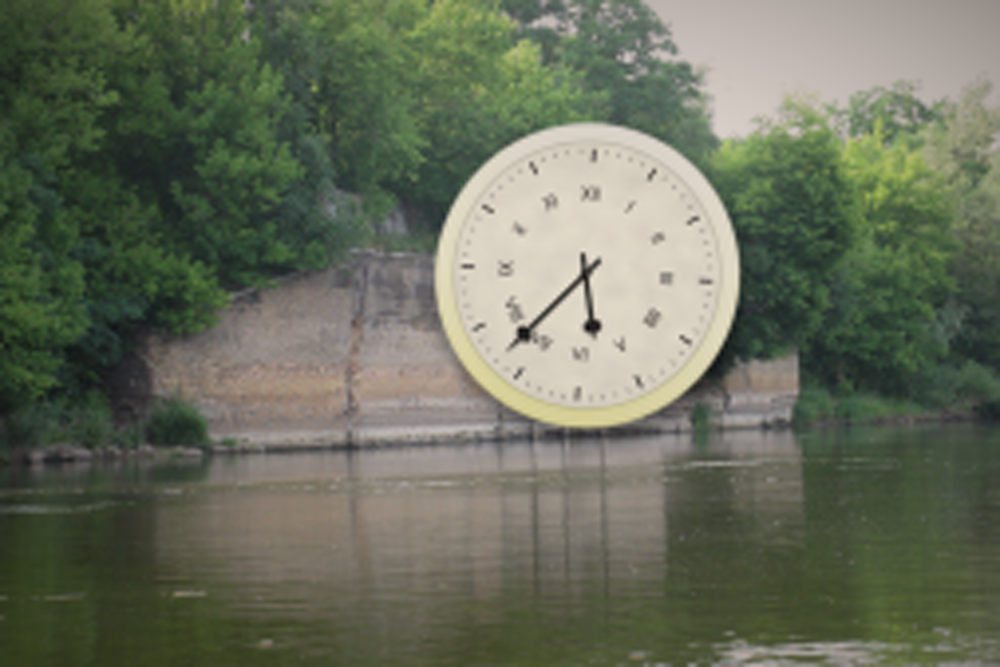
5:37
